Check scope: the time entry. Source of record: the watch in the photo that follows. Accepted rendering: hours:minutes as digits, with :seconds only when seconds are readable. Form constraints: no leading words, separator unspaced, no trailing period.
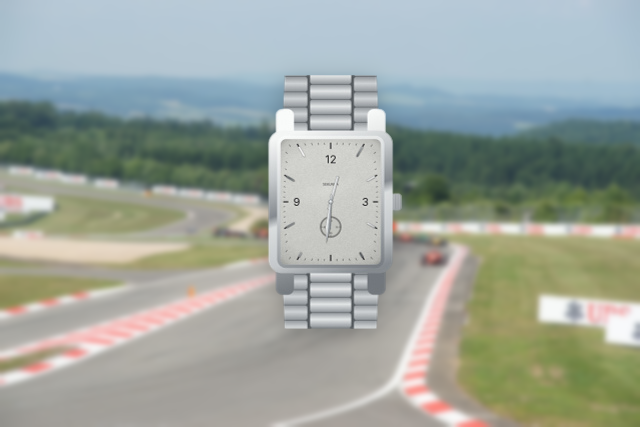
12:31
